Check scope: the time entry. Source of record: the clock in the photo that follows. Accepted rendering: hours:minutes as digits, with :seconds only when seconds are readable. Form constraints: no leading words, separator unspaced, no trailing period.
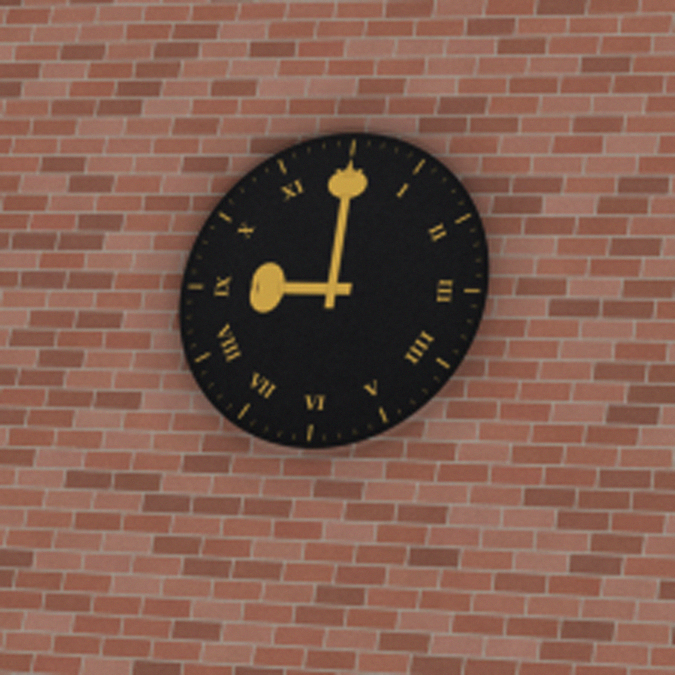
9:00
